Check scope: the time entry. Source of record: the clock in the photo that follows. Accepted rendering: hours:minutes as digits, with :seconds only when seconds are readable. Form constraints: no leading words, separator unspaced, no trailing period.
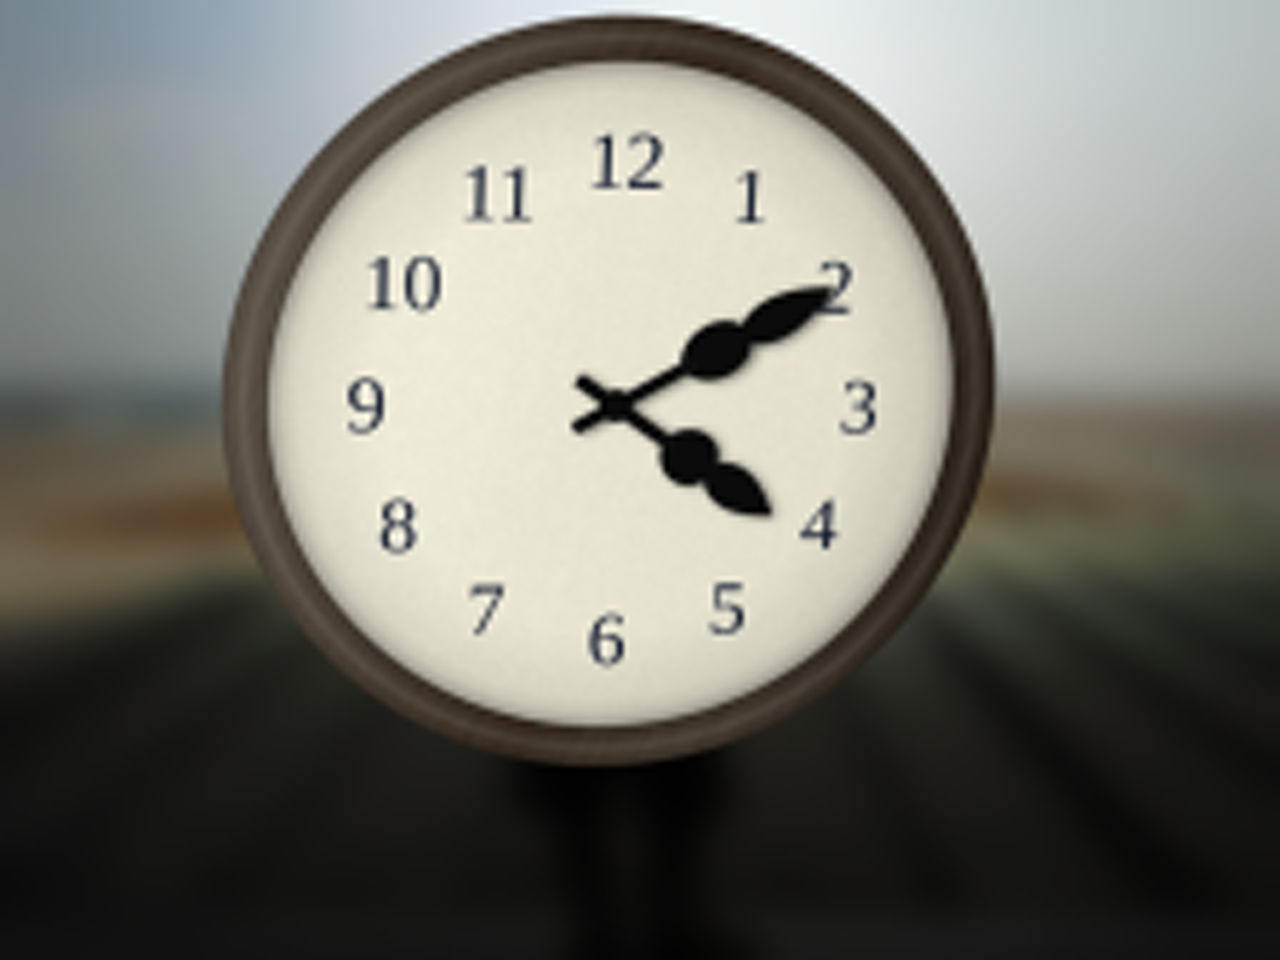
4:10
